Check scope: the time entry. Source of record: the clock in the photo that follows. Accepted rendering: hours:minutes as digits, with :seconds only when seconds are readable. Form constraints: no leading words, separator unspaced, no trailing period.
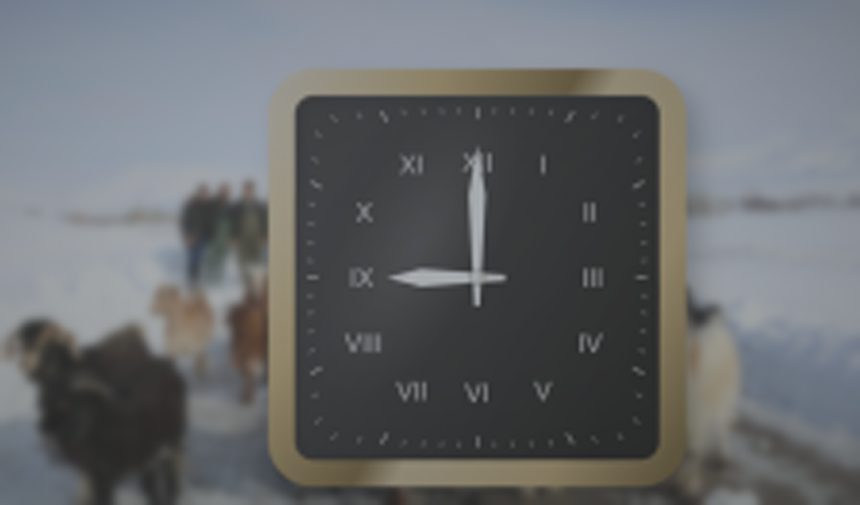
9:00
